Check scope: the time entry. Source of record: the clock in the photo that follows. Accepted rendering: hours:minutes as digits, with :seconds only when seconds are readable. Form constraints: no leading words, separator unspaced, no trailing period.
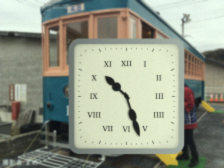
10:27
